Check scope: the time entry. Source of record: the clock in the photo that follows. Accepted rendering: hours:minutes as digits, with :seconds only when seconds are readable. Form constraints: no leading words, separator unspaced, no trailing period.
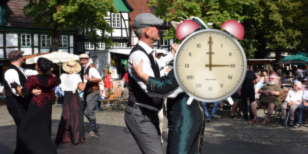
3:00
